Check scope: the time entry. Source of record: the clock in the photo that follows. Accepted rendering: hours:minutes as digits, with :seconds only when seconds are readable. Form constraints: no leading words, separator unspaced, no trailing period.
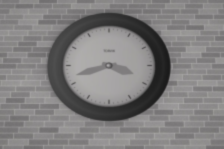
3:42
